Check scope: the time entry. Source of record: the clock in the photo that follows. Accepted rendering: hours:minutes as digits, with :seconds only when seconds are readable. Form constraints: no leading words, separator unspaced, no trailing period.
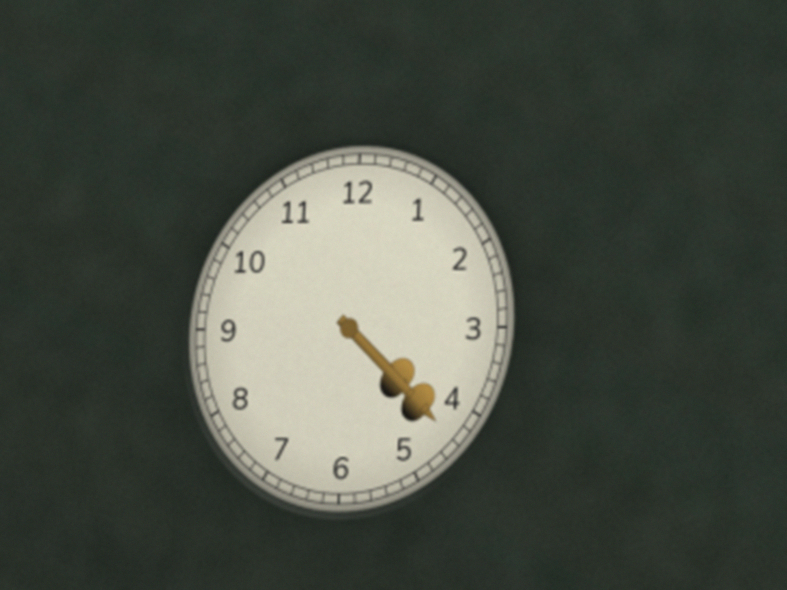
4:22
